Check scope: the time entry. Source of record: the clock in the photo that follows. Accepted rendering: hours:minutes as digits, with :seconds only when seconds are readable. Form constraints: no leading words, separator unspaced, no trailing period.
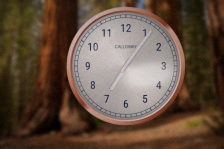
7:06
